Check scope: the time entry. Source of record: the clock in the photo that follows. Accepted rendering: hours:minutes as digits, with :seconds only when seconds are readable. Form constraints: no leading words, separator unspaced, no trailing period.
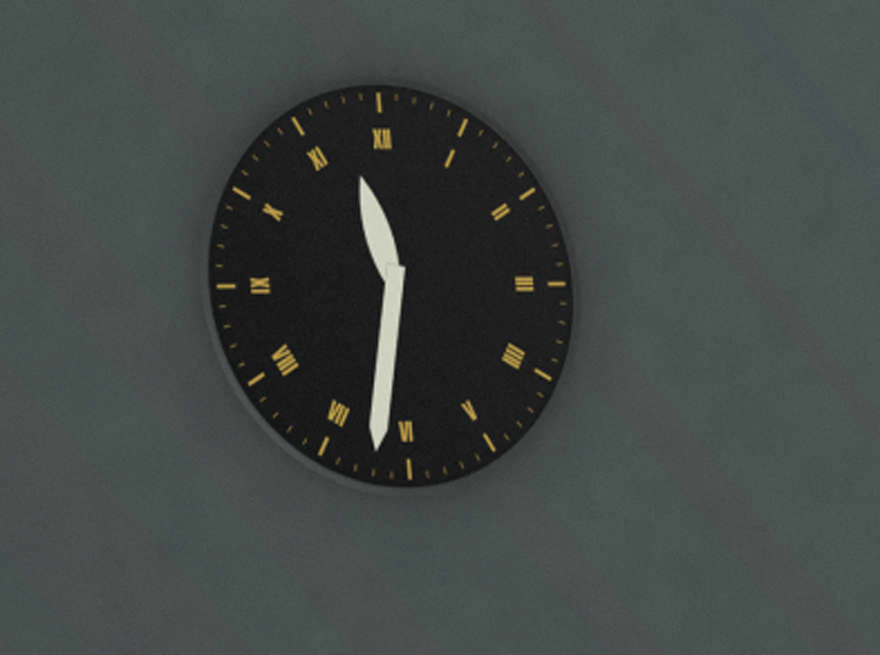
11:32
